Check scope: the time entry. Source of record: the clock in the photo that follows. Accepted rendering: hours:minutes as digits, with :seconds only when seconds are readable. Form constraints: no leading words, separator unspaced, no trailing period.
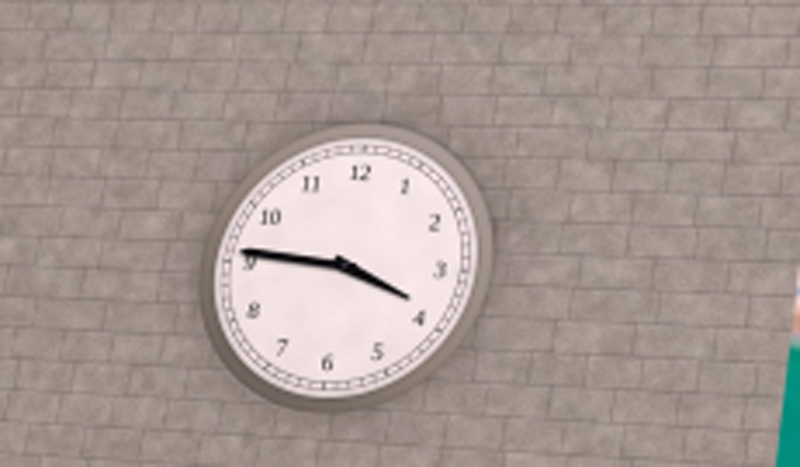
3:46
